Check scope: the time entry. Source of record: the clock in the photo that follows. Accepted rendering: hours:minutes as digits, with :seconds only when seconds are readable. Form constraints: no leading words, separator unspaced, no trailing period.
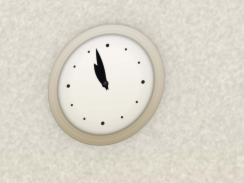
10:57
